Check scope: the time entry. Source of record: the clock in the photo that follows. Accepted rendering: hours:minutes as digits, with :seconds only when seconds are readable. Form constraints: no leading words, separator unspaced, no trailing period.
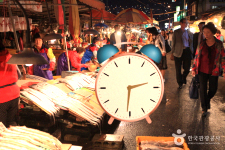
2:31
